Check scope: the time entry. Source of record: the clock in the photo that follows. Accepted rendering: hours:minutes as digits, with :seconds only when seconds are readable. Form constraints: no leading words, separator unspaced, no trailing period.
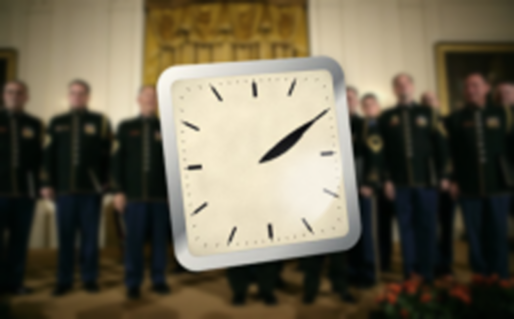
2:10
